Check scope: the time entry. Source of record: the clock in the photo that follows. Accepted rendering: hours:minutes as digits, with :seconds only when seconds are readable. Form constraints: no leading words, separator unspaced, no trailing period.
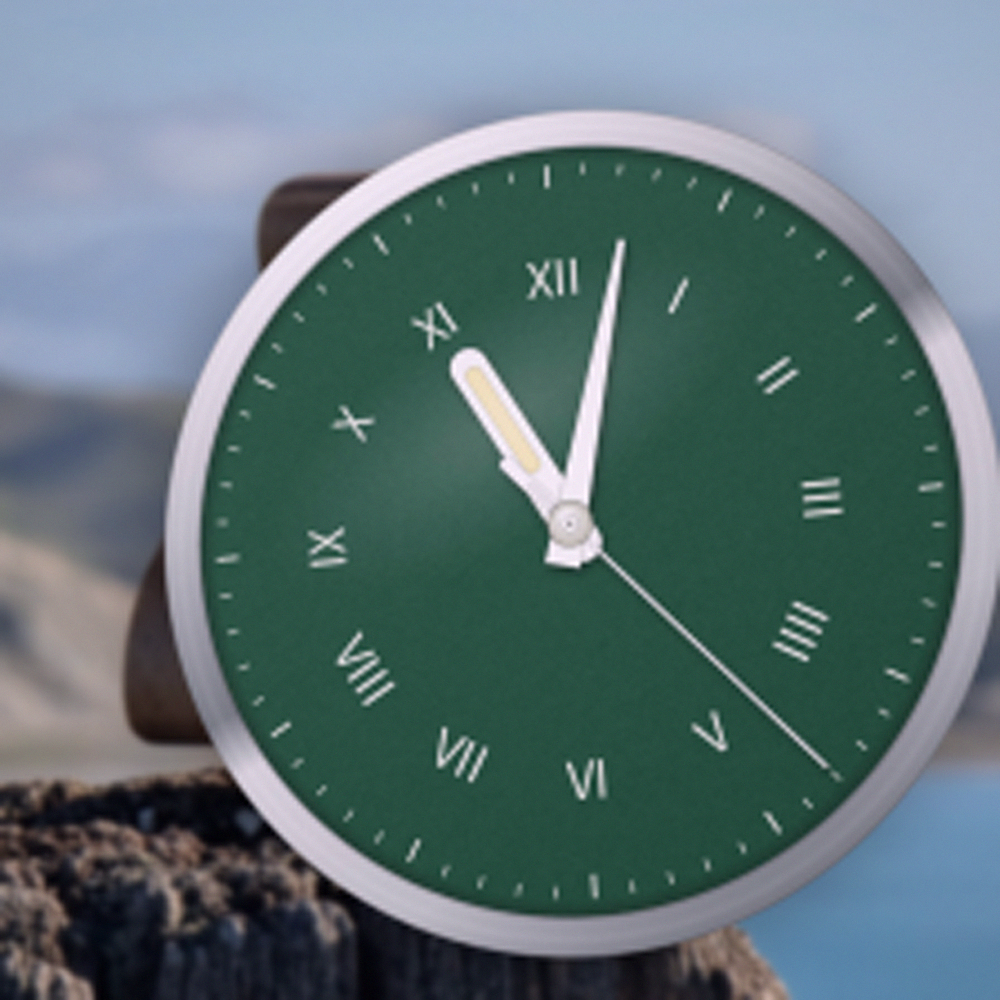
11:02:23
